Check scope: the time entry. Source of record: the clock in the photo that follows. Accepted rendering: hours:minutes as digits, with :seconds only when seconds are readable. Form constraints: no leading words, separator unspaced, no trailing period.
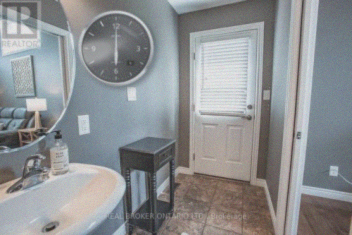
6:00
